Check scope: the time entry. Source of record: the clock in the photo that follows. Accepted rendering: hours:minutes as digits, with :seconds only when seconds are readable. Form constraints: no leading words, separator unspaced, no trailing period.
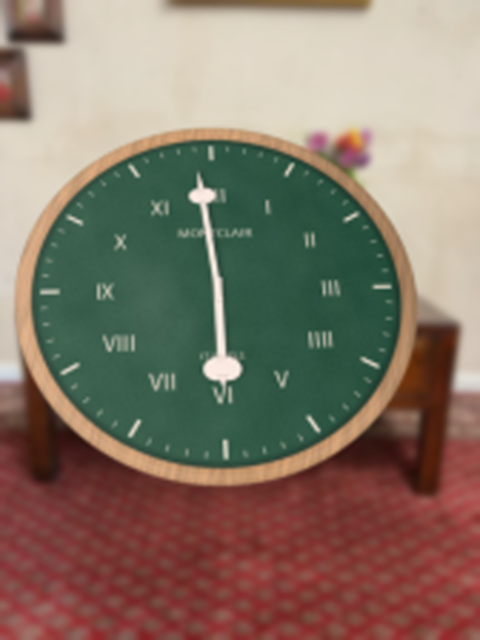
5:59
